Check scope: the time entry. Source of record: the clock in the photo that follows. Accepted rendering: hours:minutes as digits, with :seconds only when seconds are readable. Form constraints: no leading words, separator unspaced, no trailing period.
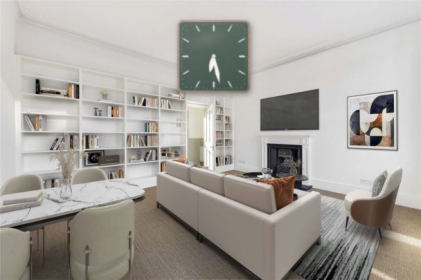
6:28
